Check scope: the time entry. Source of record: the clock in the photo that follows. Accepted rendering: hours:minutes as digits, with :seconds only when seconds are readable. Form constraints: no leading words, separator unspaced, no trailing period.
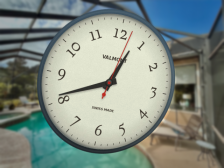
12:41:02
